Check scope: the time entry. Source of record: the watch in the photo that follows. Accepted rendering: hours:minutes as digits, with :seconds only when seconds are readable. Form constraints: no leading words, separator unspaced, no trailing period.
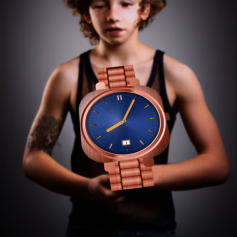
8:05
